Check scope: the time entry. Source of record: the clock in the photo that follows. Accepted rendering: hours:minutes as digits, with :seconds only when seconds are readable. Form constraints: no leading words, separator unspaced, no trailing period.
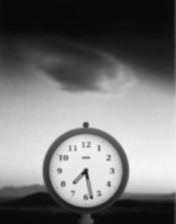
7:28
